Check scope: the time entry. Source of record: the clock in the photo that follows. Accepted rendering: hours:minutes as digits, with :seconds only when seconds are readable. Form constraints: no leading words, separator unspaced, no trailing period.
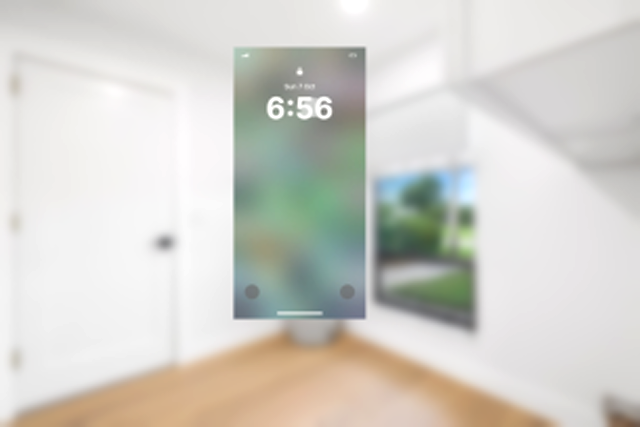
6:56
